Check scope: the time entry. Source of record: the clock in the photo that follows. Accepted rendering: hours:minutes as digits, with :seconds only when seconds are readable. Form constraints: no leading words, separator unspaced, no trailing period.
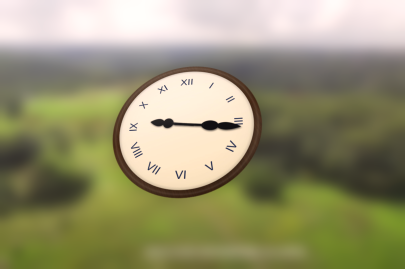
9:16
